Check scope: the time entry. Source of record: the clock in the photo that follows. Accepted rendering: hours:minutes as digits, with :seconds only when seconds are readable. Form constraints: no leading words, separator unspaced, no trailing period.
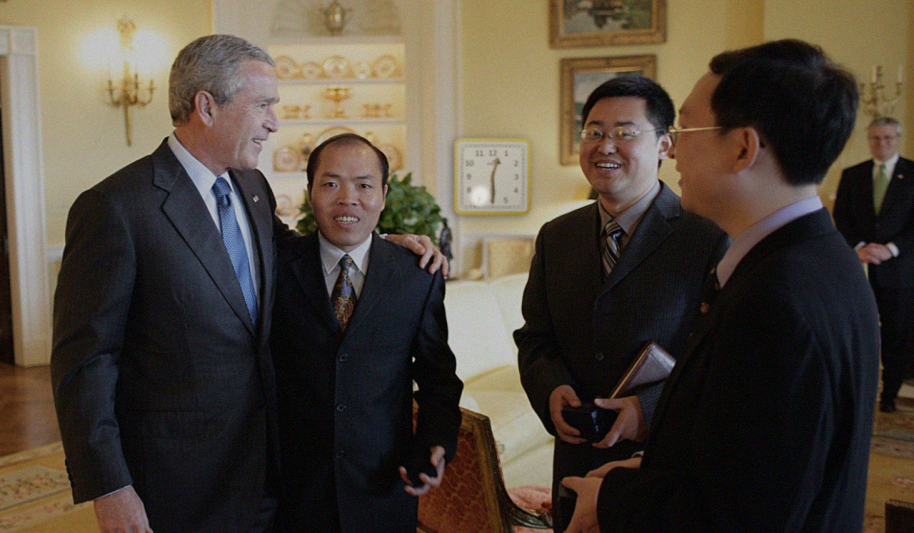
12:30
